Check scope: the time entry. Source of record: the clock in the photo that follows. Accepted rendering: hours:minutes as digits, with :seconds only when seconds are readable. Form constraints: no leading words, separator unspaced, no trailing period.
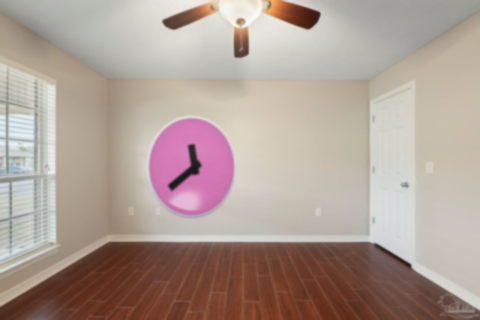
11:39
